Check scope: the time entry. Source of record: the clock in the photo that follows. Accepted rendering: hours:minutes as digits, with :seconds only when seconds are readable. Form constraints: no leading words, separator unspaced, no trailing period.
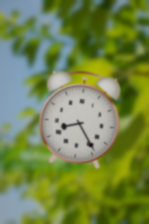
8:24
